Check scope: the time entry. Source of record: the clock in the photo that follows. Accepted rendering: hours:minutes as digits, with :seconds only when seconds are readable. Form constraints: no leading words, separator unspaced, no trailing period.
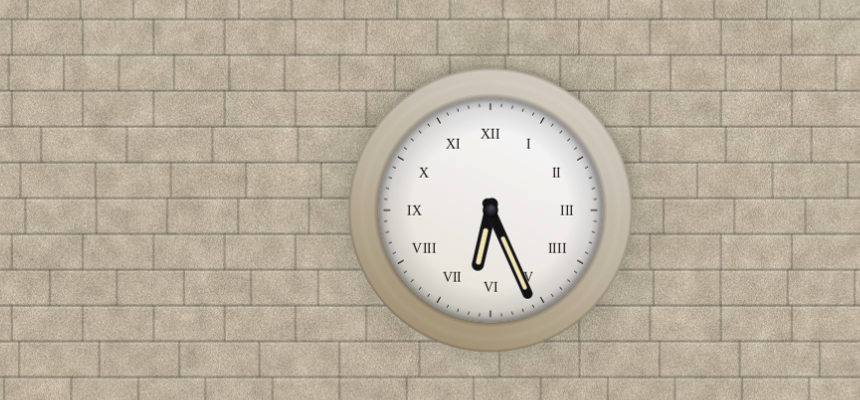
6:26
